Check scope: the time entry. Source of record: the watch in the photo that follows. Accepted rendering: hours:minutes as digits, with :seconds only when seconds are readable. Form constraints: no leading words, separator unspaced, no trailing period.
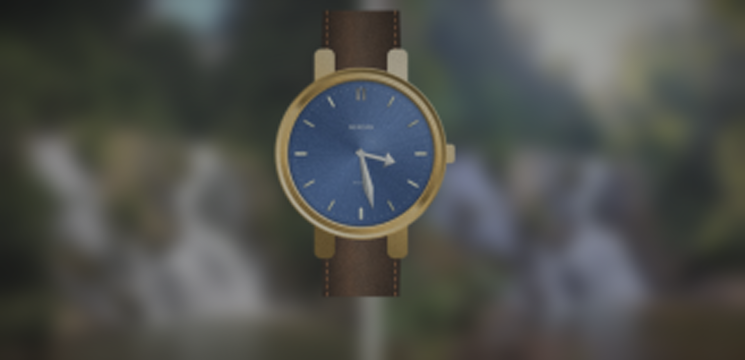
3:28
